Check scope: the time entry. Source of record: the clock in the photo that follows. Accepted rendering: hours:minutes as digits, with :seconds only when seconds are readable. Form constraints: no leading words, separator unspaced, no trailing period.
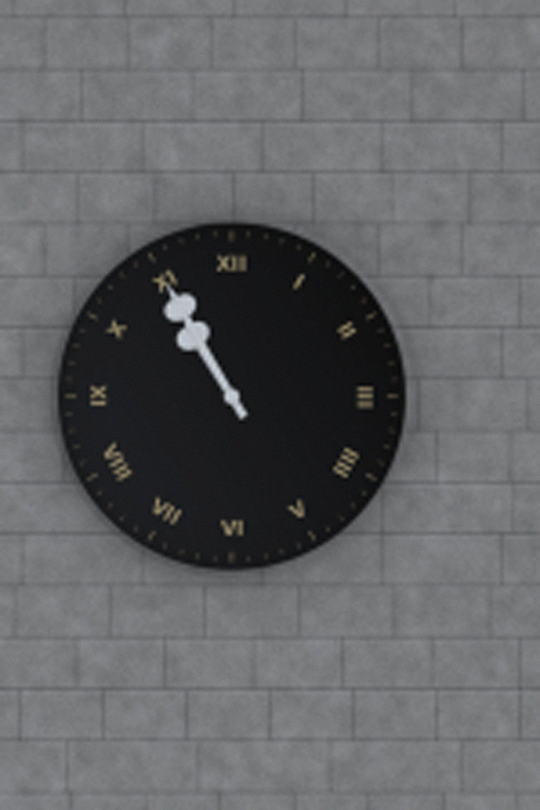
10:55
